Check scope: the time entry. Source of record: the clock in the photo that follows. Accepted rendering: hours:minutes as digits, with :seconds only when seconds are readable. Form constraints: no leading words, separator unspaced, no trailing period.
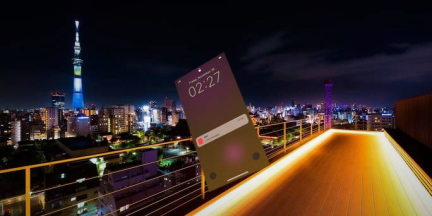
2:27
